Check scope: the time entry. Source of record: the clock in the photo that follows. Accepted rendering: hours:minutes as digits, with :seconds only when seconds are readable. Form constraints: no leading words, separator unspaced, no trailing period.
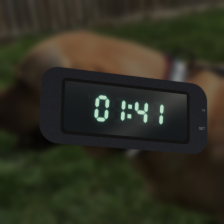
1:41
